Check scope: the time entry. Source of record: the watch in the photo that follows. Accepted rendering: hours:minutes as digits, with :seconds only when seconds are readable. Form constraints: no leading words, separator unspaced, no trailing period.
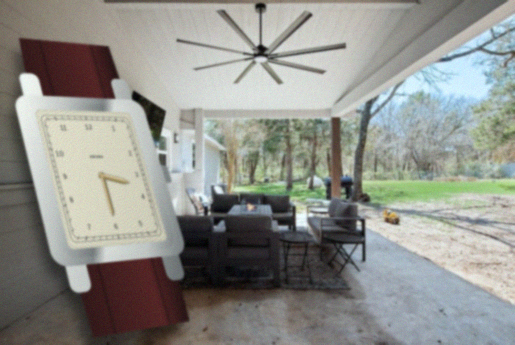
3:30
